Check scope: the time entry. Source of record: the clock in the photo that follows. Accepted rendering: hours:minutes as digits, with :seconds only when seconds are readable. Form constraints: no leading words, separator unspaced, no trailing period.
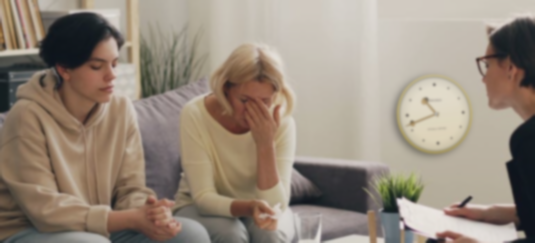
10:42
